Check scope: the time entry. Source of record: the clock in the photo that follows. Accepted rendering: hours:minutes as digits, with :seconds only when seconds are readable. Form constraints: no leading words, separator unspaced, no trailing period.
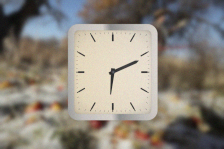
6:11
